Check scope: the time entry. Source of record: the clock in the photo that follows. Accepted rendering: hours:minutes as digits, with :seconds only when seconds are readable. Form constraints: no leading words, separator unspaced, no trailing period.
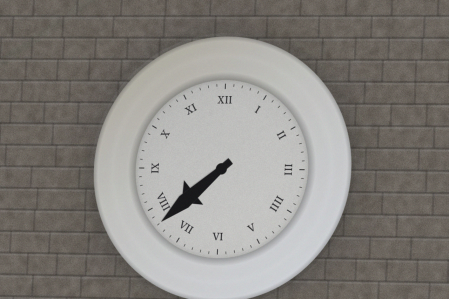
7:38
